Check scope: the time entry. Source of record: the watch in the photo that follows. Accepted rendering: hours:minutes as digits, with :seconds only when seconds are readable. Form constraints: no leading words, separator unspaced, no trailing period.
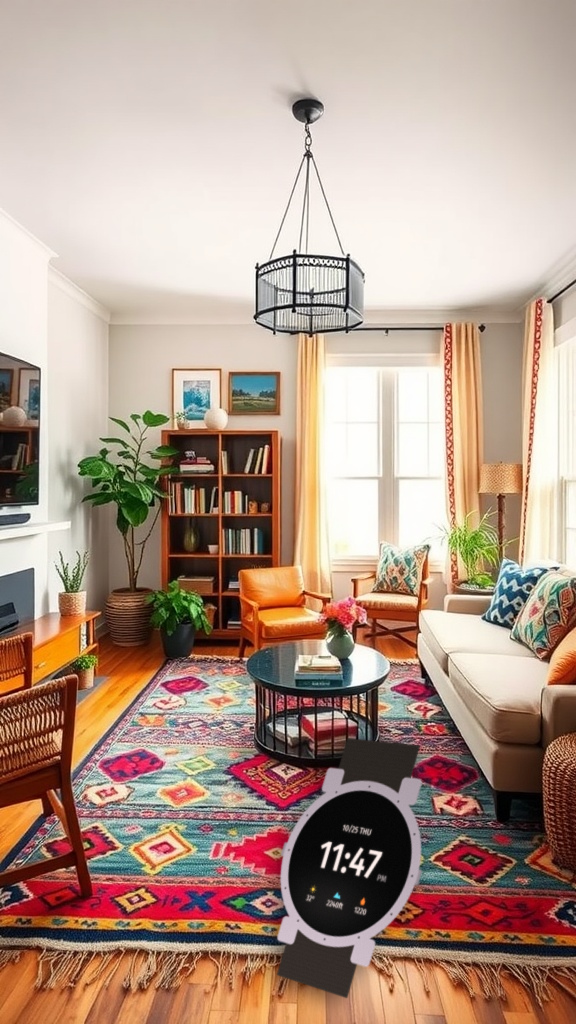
11:47
